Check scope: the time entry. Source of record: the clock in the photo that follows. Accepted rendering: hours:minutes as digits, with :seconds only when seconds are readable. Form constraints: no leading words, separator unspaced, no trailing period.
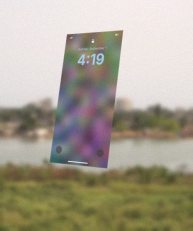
4:19
